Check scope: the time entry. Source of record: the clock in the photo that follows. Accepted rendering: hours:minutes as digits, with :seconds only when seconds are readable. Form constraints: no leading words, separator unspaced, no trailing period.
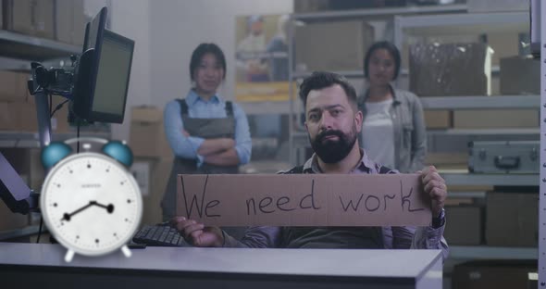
3:41
